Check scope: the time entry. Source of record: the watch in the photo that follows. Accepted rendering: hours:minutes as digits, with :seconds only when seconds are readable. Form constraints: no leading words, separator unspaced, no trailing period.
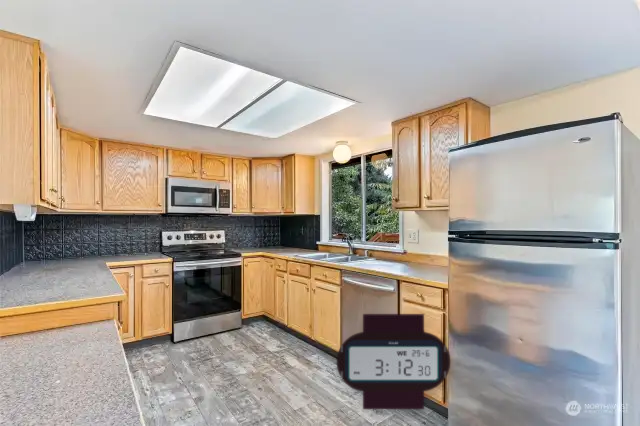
3:12:30
